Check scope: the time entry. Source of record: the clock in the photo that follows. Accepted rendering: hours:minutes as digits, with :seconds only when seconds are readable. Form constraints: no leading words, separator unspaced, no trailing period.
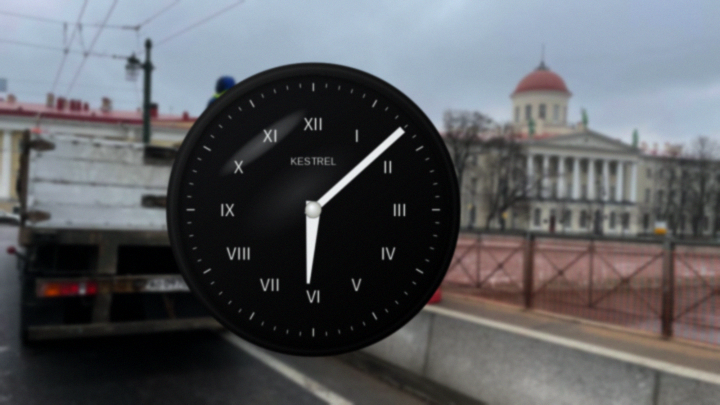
6:08
